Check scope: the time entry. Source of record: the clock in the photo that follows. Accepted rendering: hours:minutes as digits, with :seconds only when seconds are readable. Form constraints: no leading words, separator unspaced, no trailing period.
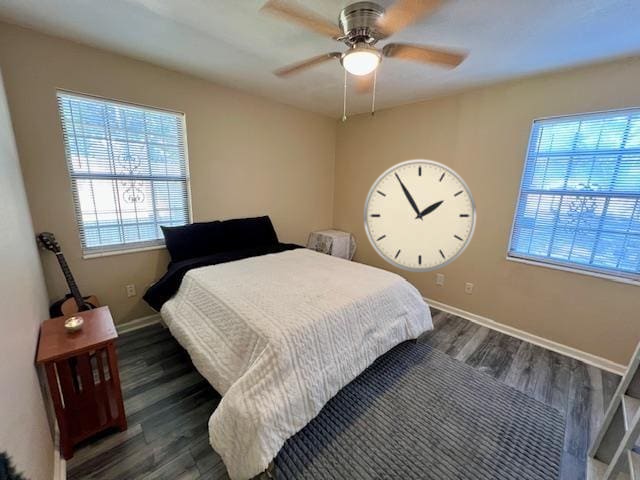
1:55
